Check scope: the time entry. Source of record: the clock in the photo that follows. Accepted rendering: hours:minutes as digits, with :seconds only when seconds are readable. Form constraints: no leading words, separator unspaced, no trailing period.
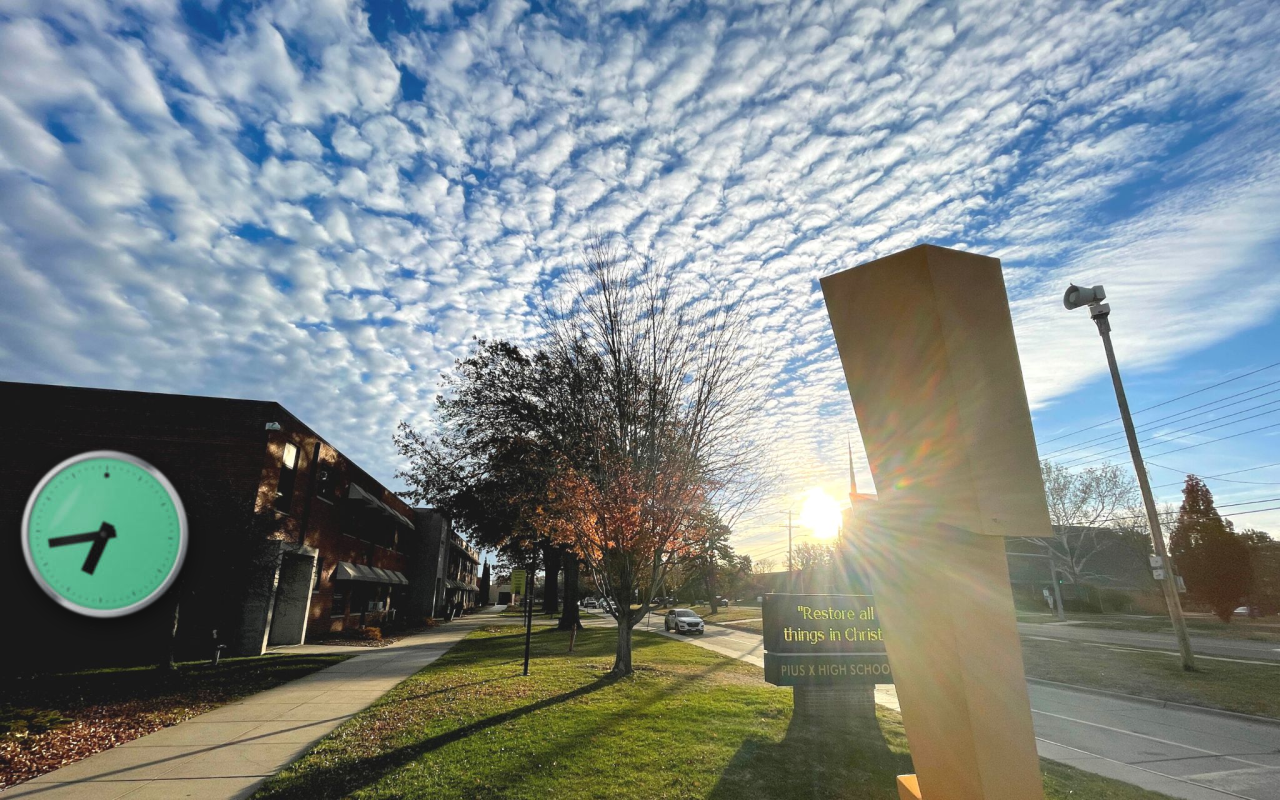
6:43
